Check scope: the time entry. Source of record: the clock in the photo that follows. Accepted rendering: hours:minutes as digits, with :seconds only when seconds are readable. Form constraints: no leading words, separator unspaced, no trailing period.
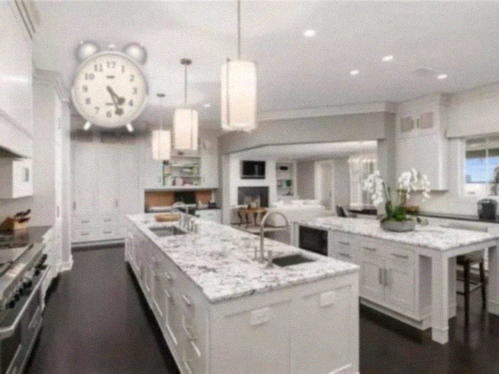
4:26
